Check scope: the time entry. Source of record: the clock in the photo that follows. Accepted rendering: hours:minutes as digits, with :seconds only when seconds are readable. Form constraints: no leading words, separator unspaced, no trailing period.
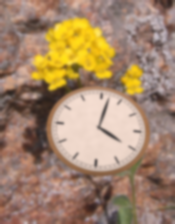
4:02
